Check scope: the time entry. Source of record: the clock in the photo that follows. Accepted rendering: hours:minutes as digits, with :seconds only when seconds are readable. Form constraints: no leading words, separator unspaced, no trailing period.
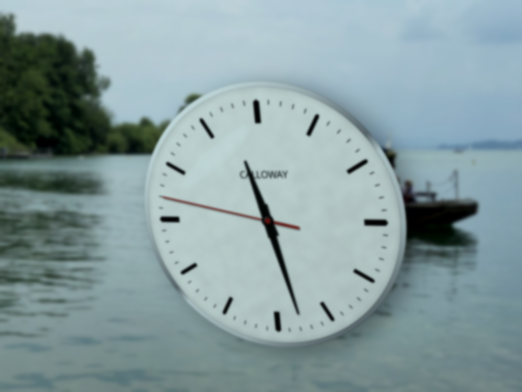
11:27:47
